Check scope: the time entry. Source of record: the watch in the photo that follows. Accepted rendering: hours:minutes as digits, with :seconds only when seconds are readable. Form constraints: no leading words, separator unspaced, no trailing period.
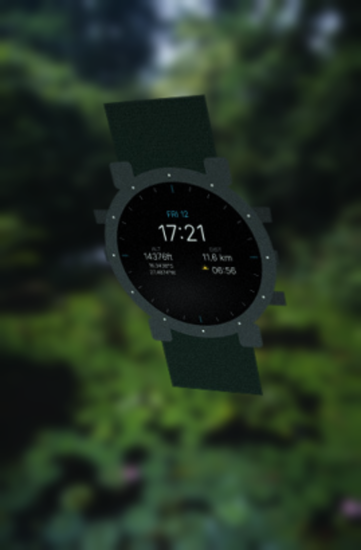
17:21
